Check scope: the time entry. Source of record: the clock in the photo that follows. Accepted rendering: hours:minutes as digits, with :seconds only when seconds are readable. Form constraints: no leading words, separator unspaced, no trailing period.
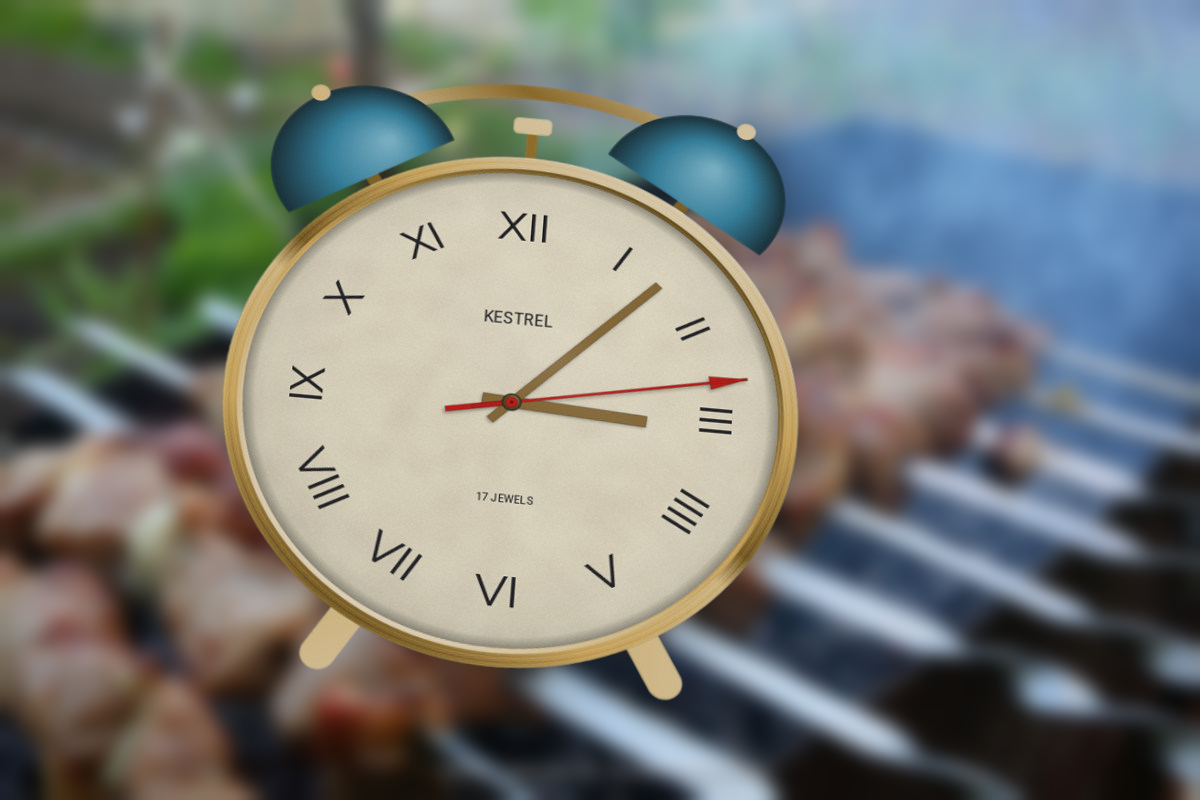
3:07:13
